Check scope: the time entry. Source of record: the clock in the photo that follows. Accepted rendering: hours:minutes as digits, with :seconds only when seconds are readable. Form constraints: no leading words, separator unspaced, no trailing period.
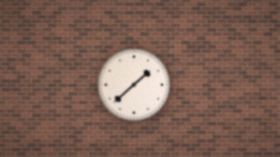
1:38
